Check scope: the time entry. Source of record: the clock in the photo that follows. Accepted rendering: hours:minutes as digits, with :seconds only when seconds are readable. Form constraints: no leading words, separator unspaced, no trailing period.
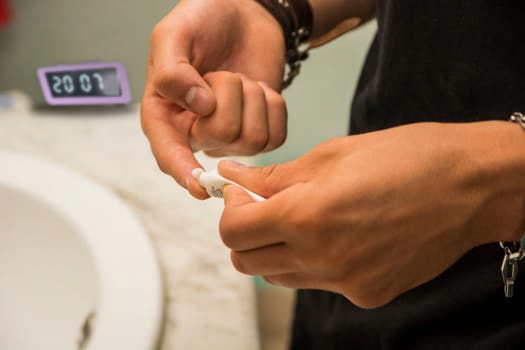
20:07
